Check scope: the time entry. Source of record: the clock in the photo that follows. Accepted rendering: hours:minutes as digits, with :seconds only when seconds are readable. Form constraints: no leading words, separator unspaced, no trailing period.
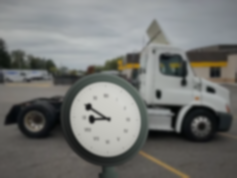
8:50
